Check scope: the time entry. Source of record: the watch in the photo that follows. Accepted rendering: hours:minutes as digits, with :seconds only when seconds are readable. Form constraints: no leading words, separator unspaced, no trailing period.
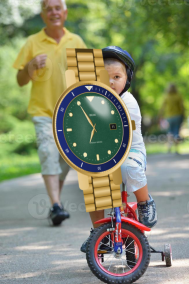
6:55
